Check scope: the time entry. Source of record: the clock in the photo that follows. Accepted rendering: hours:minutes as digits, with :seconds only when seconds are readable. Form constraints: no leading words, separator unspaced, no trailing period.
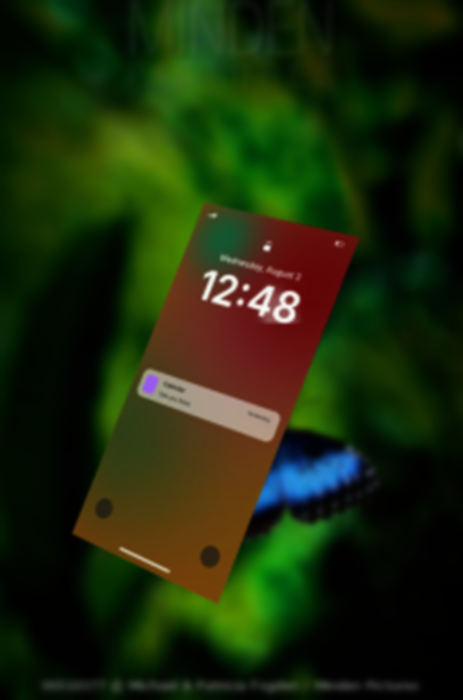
12:48
